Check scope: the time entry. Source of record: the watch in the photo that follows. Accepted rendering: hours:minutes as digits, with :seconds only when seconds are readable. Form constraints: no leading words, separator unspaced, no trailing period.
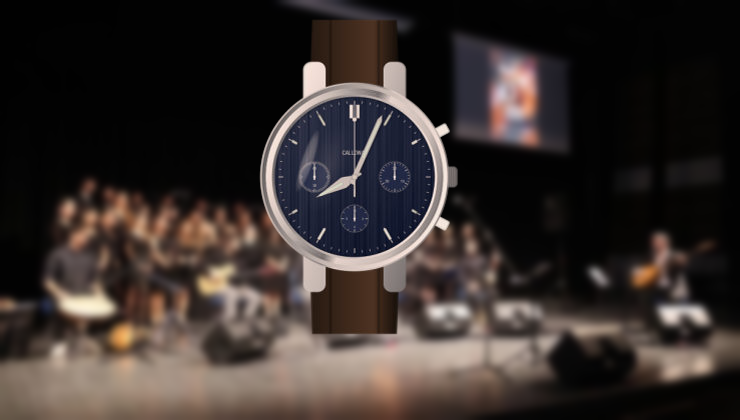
8:04
